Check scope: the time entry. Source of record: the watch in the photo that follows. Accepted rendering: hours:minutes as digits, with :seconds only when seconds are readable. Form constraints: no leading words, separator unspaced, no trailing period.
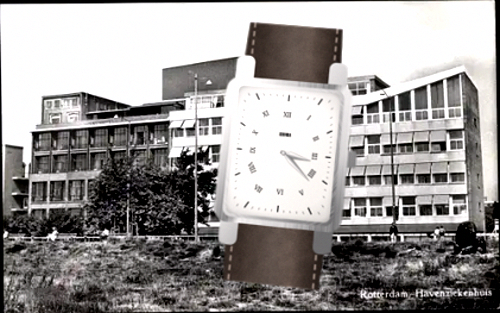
3:22
